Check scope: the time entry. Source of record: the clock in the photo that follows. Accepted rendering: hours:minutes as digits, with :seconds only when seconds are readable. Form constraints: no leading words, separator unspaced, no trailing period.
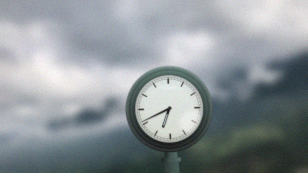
6:41
